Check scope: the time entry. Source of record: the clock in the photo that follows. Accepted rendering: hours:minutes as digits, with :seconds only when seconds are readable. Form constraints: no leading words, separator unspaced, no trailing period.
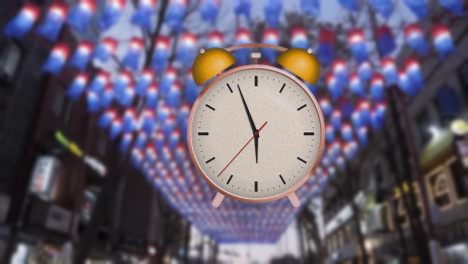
5:56:37
